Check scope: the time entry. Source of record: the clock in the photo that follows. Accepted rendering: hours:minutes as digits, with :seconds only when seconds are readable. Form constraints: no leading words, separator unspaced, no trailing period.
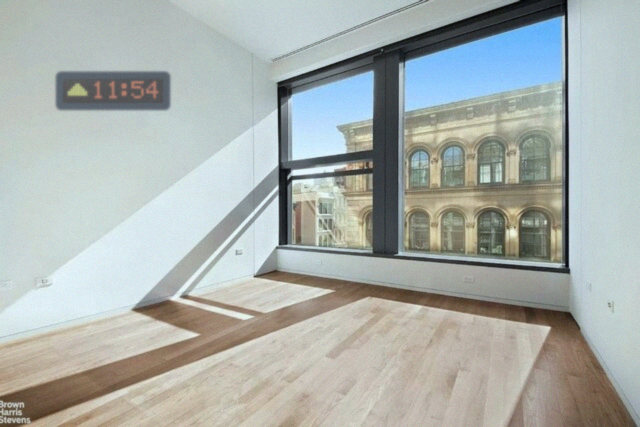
11:54
